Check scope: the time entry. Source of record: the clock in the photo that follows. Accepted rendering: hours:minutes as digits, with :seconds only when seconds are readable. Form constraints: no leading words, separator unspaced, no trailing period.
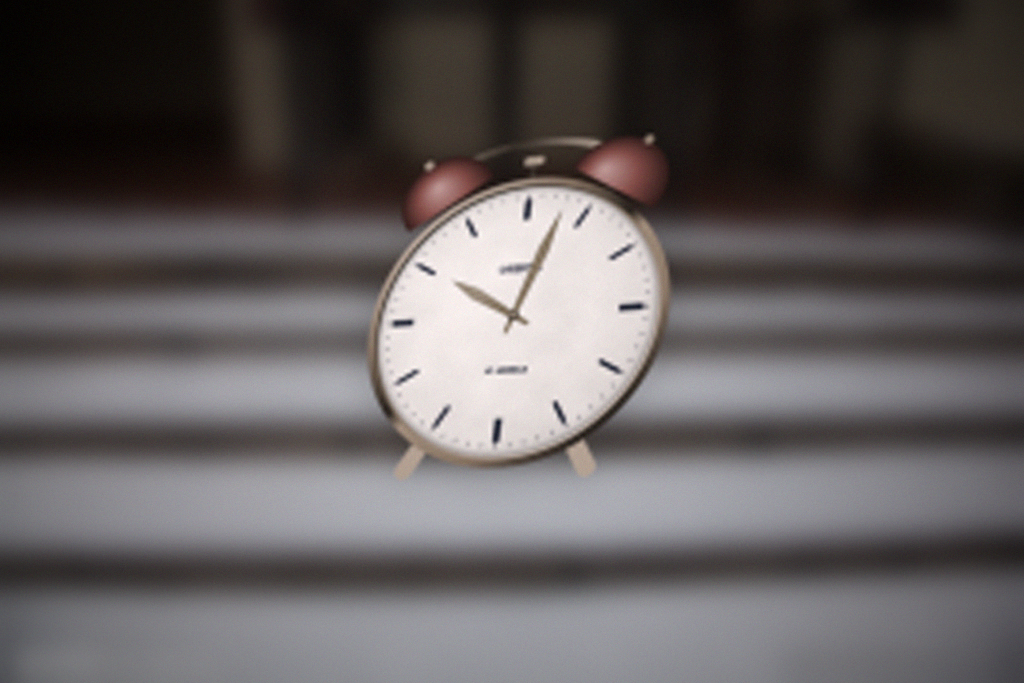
10:03
